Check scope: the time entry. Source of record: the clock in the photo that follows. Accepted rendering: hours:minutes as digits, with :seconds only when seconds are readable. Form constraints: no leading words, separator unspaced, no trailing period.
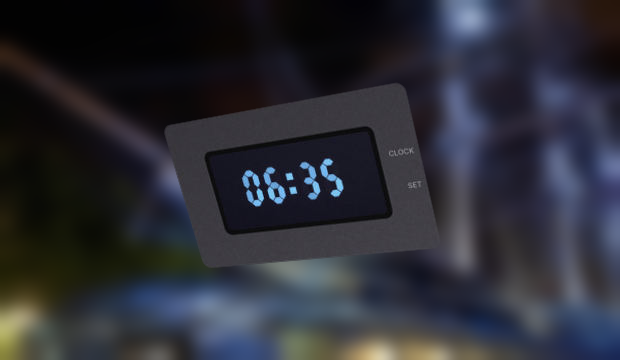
6:35
